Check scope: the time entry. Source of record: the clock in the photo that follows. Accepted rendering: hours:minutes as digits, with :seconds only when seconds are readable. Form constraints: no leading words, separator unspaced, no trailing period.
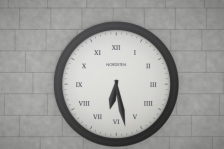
6:28
